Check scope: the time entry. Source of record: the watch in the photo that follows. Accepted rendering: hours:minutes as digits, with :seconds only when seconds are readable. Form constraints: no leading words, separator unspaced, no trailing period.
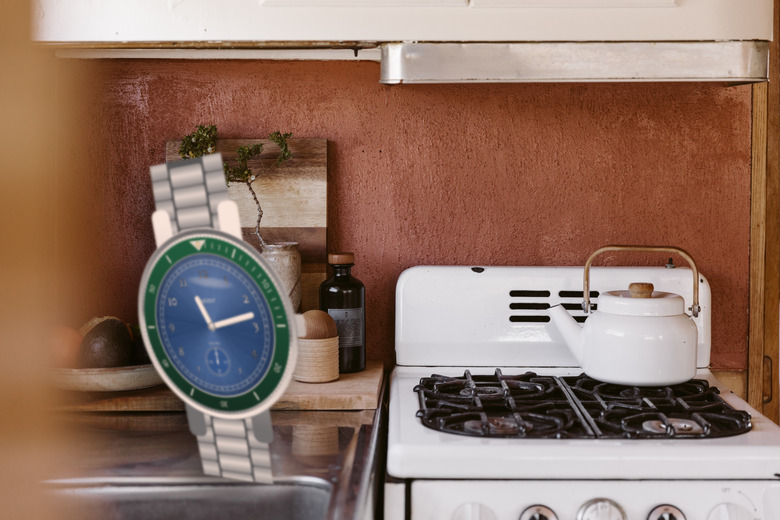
11:13
